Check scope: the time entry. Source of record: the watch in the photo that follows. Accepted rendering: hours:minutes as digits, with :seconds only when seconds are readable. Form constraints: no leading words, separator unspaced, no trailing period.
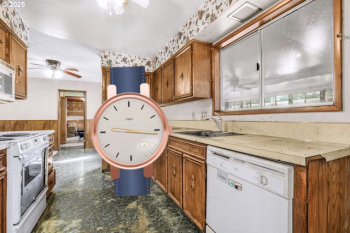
9:16
